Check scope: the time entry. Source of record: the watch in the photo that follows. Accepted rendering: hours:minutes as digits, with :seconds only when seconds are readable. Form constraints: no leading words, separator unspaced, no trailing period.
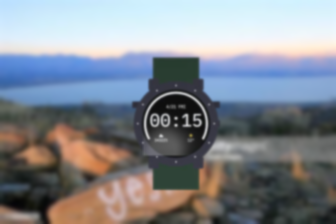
0:15
